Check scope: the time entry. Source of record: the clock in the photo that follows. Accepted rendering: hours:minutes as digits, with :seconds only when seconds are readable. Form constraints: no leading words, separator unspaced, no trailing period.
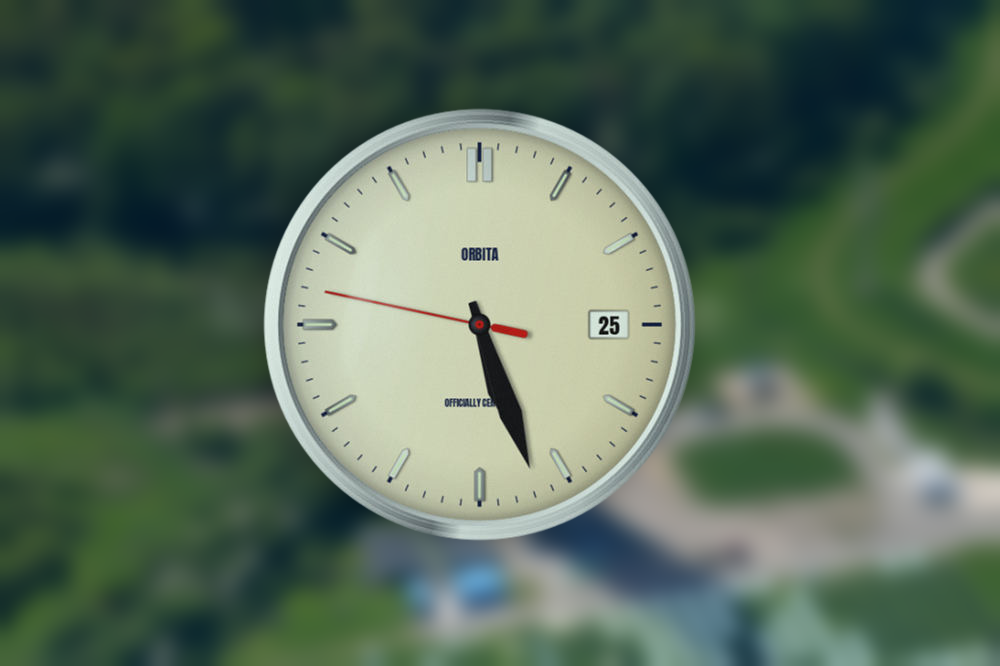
5:26:47
